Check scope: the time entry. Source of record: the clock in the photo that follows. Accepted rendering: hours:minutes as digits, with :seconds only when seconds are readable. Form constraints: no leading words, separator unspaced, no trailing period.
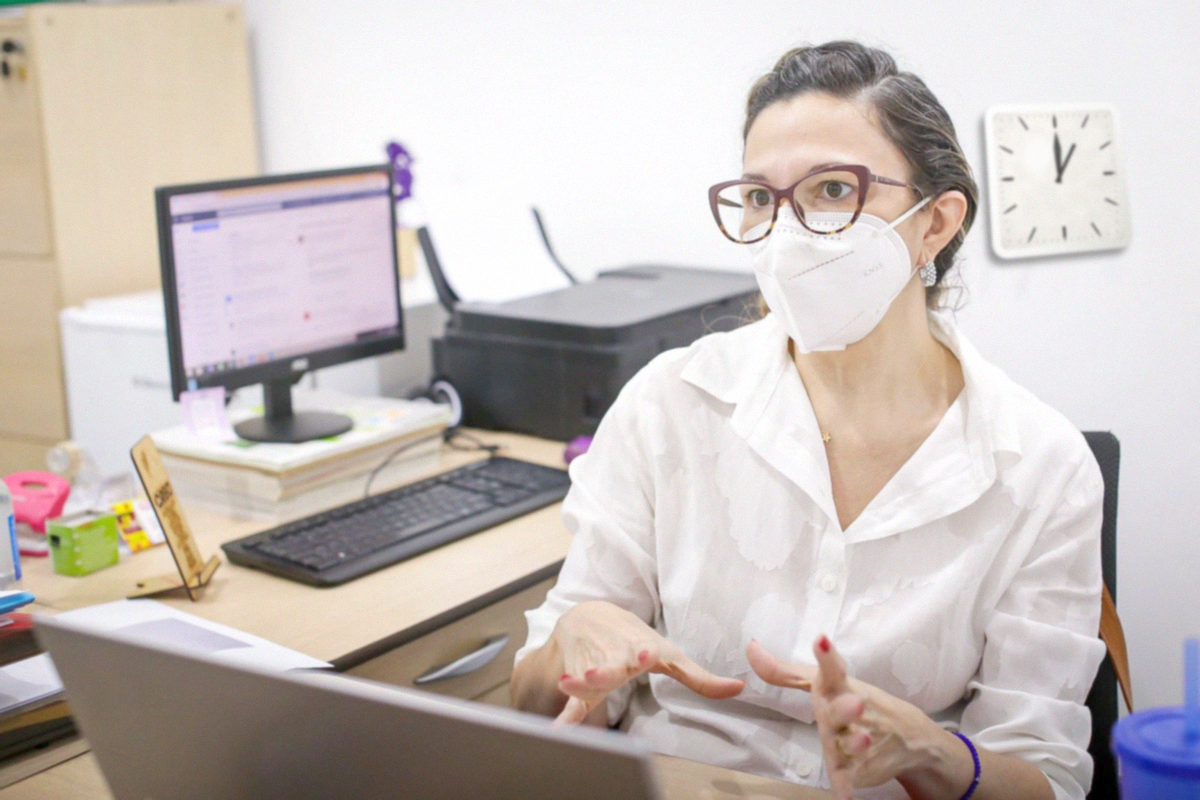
1:00
